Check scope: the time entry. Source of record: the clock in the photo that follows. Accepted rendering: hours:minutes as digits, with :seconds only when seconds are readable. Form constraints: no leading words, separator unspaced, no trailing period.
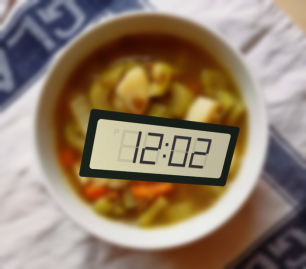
12:02
